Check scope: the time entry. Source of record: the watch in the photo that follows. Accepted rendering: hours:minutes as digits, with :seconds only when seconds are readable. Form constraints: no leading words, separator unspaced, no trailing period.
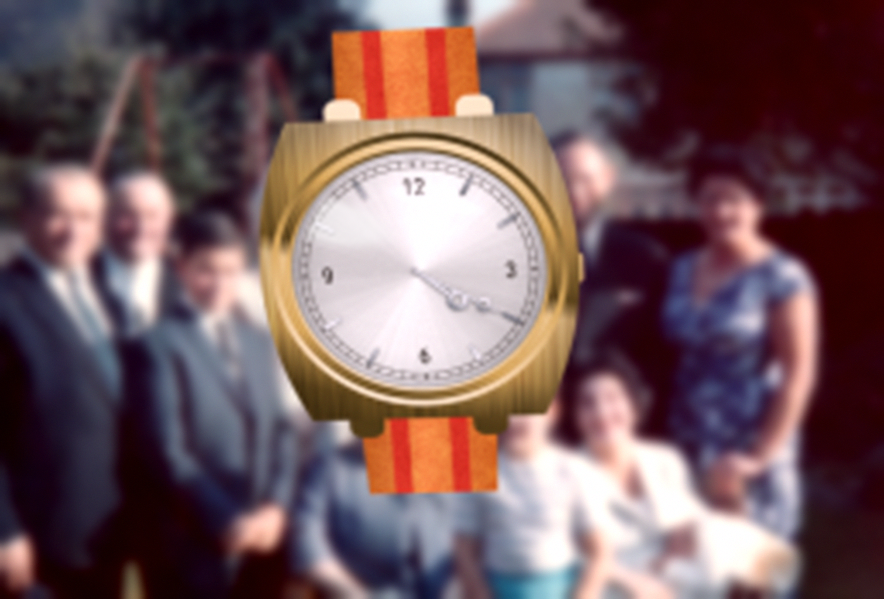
4:20
